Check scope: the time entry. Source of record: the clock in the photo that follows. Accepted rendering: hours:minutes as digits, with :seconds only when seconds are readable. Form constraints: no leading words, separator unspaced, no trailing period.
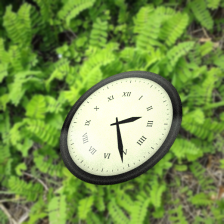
2:26
